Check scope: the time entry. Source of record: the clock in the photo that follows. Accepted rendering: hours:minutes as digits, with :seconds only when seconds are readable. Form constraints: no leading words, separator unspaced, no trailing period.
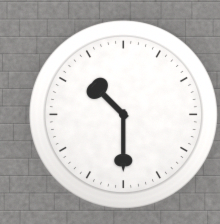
10:30
